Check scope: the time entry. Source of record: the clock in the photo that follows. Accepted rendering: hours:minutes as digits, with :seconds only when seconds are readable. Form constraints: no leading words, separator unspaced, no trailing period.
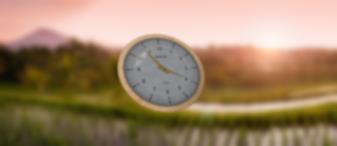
3:54
